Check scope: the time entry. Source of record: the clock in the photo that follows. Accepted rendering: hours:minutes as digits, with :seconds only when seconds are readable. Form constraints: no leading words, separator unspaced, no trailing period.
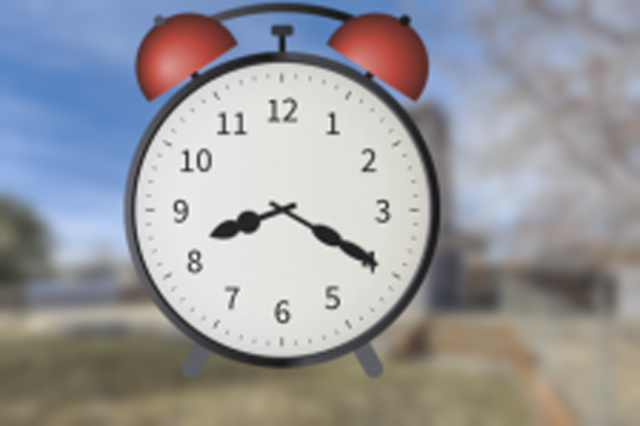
8:20
